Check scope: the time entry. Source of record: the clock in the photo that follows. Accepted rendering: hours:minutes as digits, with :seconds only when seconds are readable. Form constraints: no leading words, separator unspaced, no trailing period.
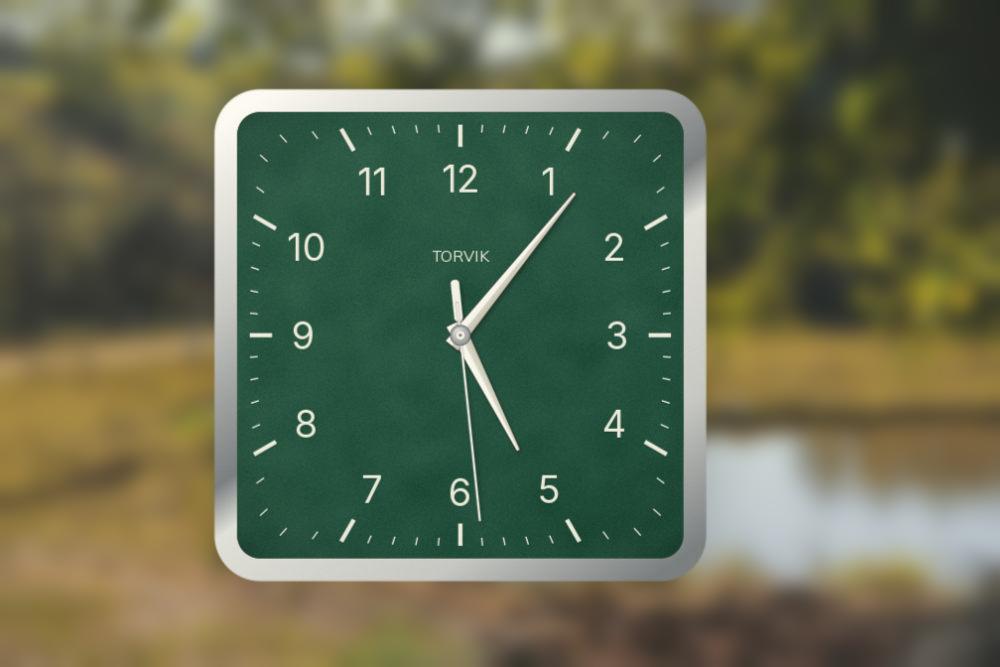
5:06:29
